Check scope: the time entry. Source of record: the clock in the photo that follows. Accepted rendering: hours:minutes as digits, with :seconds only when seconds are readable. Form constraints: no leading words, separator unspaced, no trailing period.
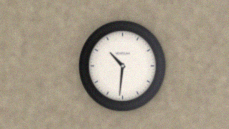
10:31
